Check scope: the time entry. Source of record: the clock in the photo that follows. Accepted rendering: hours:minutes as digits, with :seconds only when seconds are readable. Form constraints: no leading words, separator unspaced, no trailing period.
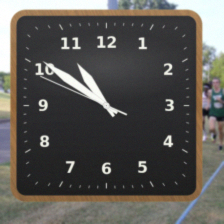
10:50:49
